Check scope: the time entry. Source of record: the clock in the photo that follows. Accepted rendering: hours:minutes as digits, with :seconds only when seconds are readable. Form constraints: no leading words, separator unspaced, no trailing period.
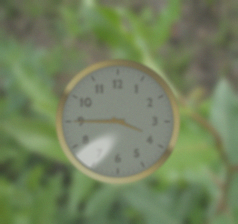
3:45
